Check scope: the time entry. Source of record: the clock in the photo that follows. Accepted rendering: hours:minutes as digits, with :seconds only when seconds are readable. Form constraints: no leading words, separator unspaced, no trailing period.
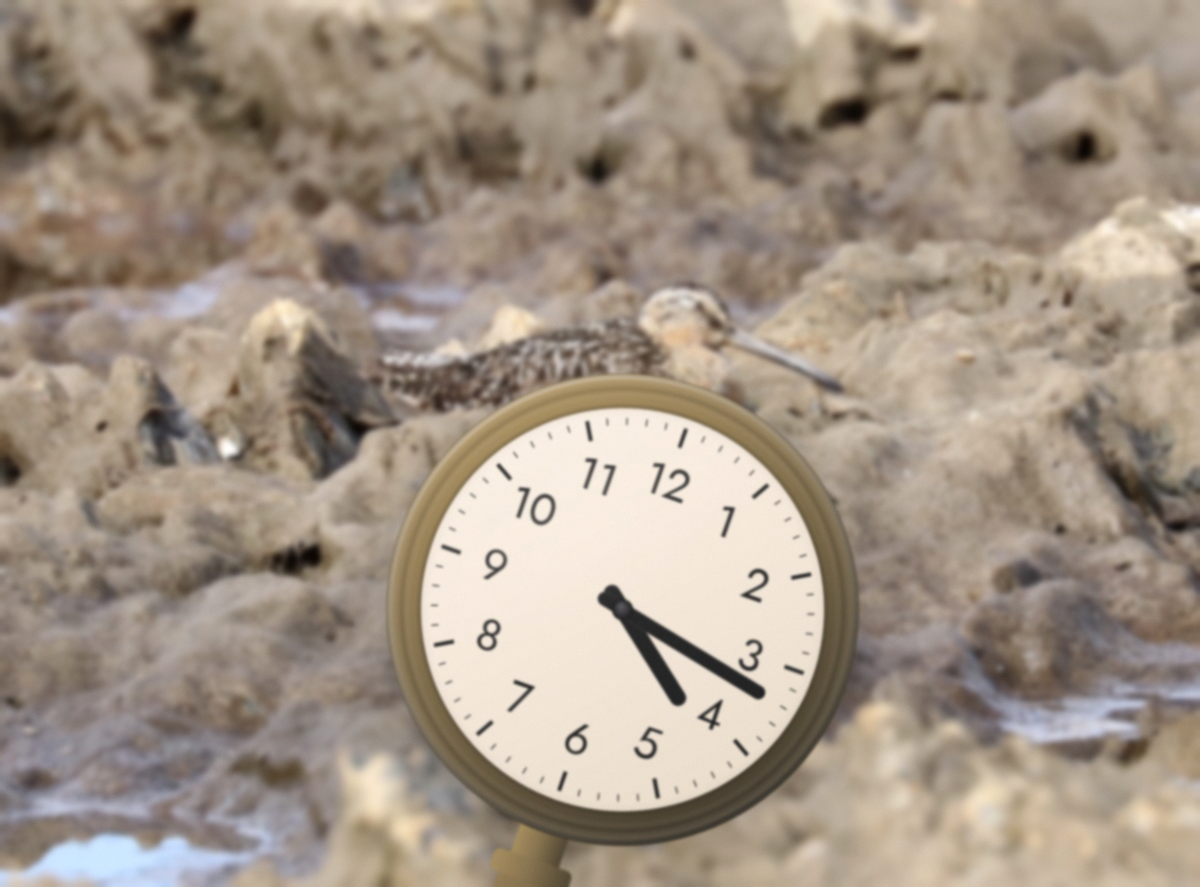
4:17
